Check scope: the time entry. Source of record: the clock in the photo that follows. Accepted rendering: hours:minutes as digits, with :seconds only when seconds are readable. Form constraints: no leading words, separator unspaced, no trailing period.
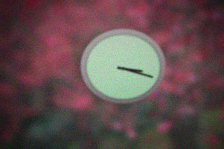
3:18
